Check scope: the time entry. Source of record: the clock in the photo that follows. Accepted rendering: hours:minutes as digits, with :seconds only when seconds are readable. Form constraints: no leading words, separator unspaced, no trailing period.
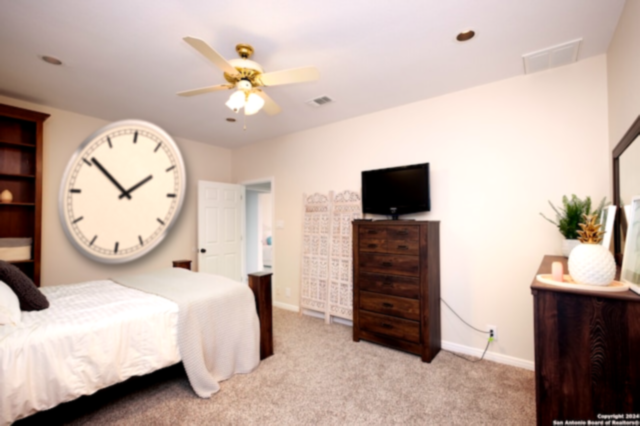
1:51
